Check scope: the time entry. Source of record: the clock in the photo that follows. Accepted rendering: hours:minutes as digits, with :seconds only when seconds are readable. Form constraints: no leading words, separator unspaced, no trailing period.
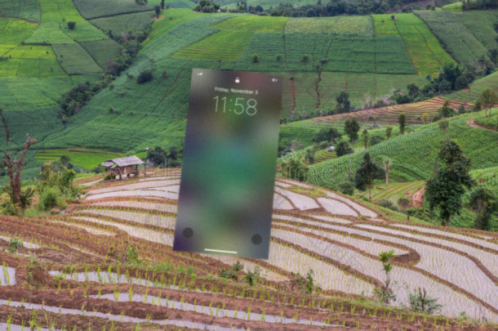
11:58
